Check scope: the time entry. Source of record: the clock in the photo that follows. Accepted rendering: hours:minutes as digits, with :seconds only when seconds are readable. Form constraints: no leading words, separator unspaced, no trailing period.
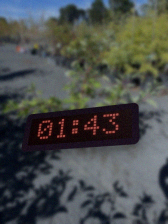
1:43
